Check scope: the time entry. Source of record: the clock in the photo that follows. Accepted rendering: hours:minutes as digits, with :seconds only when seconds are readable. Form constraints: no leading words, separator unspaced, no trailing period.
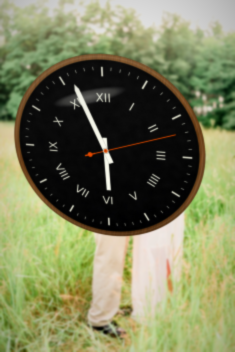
5:56:12
